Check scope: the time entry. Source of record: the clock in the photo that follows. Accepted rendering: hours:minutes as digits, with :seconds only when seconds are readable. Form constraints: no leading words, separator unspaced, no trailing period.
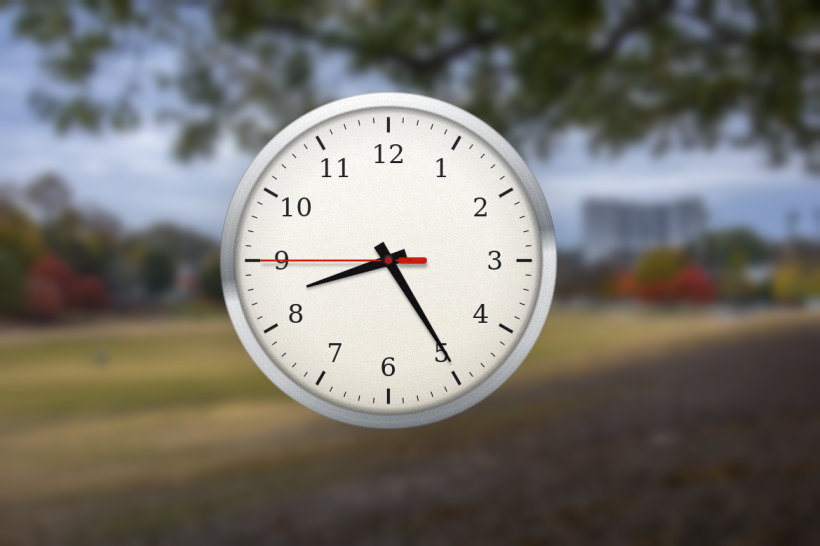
8:24:45
